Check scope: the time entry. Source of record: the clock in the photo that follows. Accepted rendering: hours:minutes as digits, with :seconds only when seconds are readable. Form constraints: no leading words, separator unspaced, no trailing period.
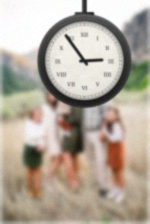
2:54
